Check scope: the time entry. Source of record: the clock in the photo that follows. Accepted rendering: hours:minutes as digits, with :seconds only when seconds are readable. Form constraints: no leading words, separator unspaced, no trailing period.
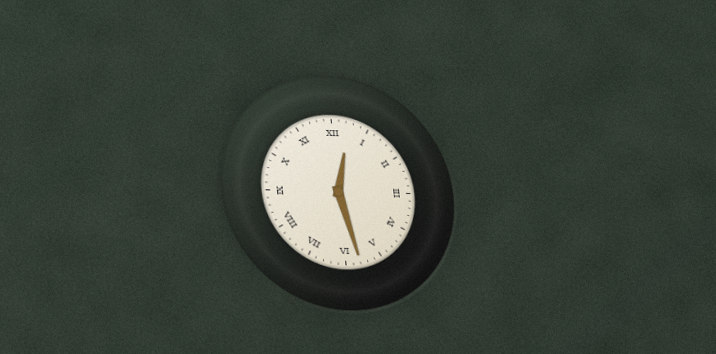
12:28
